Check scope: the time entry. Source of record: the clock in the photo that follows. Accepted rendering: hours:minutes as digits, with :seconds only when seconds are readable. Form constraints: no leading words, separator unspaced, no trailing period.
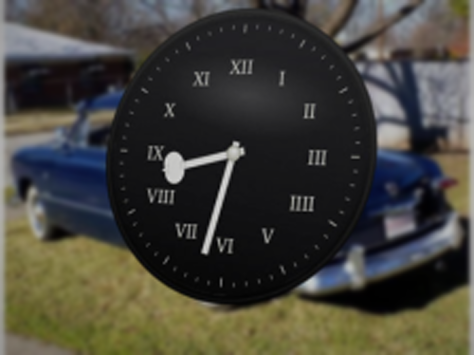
8:32
